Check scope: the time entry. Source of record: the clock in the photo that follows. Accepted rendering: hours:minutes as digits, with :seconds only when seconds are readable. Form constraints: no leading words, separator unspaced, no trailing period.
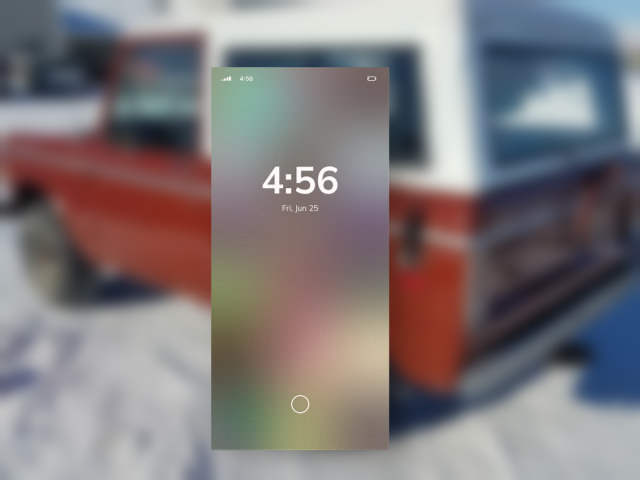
4:56
